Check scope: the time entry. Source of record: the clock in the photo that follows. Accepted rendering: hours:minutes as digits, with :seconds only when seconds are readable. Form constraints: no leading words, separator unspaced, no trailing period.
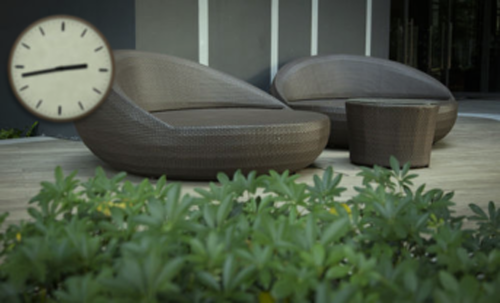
2:43
